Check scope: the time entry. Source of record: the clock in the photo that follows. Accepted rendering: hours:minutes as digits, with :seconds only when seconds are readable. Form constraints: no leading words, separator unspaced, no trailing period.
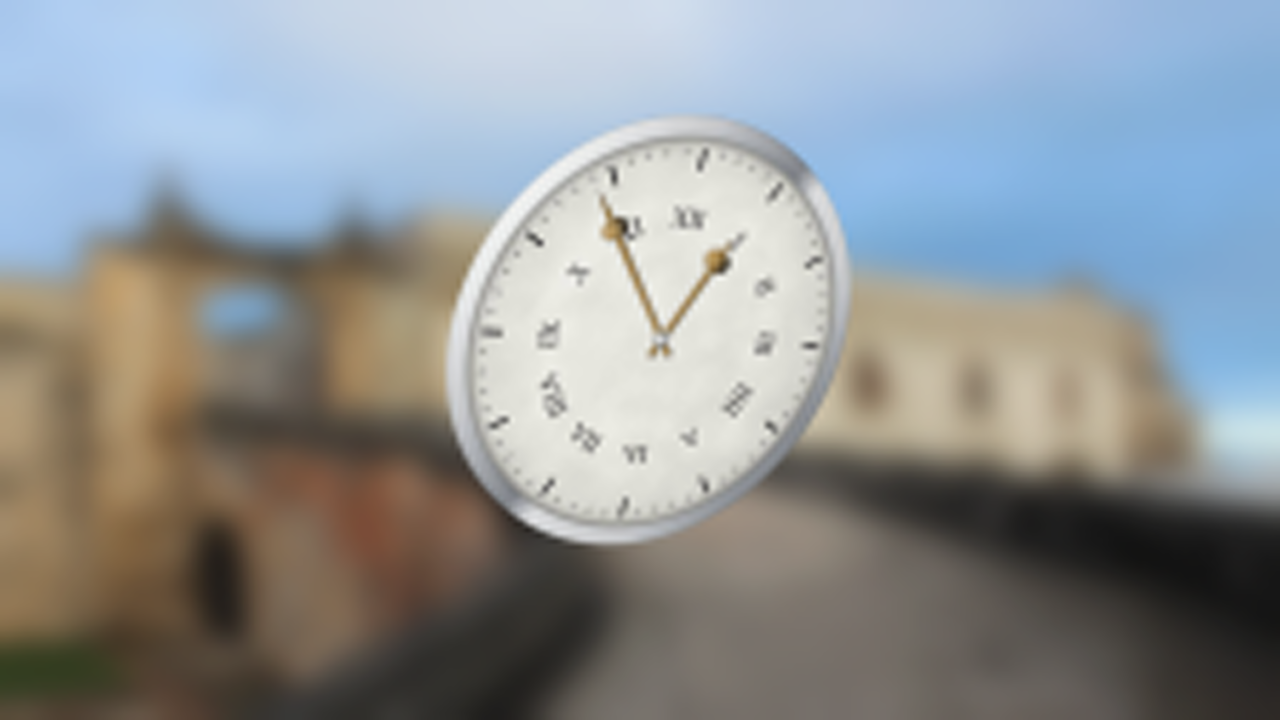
12:54
